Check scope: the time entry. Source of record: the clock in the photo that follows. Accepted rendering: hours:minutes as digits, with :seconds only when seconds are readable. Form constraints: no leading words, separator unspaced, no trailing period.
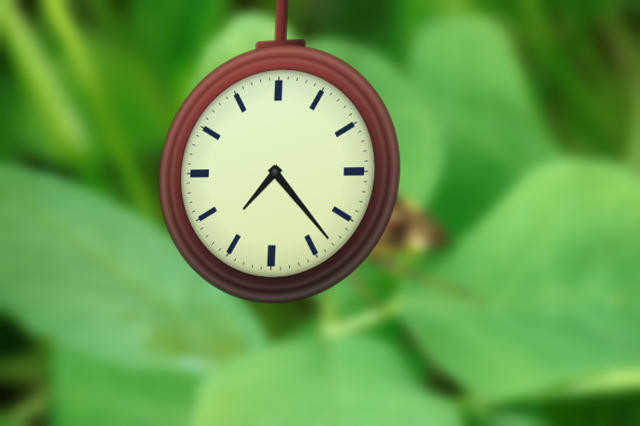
7:23
